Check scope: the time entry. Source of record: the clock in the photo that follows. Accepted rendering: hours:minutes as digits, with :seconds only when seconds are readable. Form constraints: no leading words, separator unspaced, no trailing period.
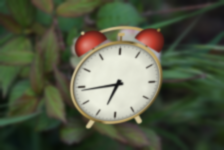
6:44
